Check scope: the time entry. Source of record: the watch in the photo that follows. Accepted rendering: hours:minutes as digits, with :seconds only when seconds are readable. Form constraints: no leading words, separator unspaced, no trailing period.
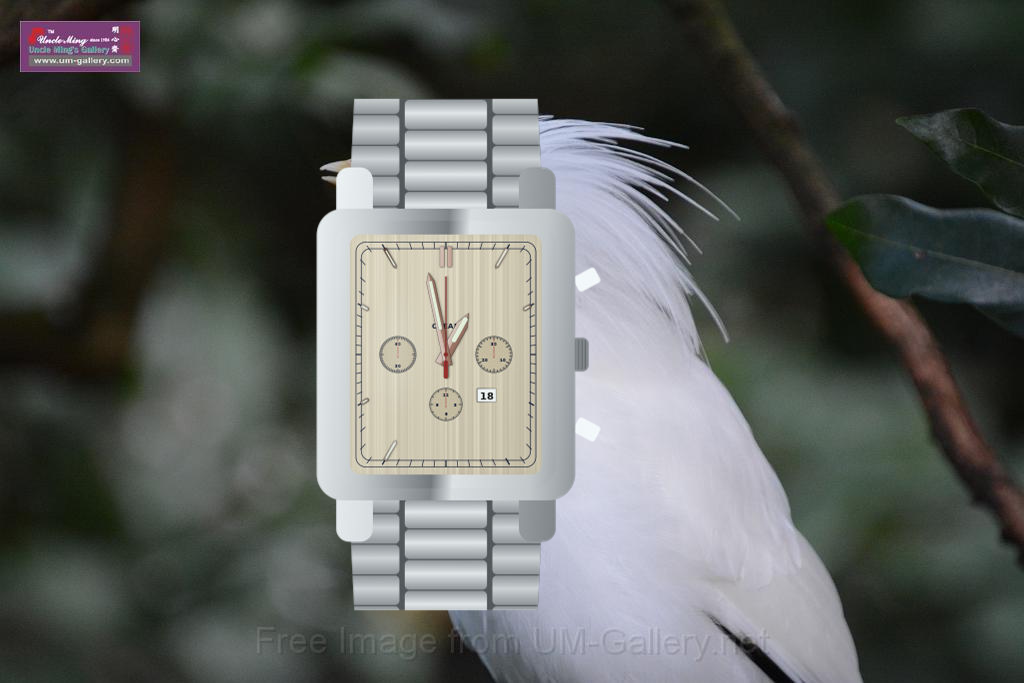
12:58
